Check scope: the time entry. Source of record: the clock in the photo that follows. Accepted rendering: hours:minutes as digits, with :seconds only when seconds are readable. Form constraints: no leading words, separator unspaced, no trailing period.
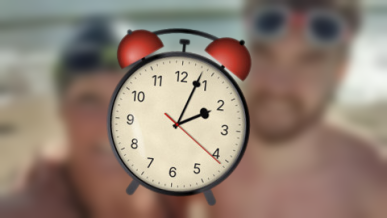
2:03:21
